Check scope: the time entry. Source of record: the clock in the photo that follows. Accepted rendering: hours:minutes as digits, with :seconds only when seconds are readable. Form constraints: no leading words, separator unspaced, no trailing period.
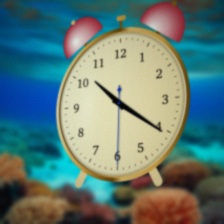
10:20:30
